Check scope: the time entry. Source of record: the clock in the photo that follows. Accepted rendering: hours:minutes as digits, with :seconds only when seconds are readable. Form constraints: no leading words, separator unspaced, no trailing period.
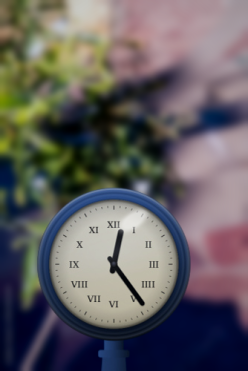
12:24
